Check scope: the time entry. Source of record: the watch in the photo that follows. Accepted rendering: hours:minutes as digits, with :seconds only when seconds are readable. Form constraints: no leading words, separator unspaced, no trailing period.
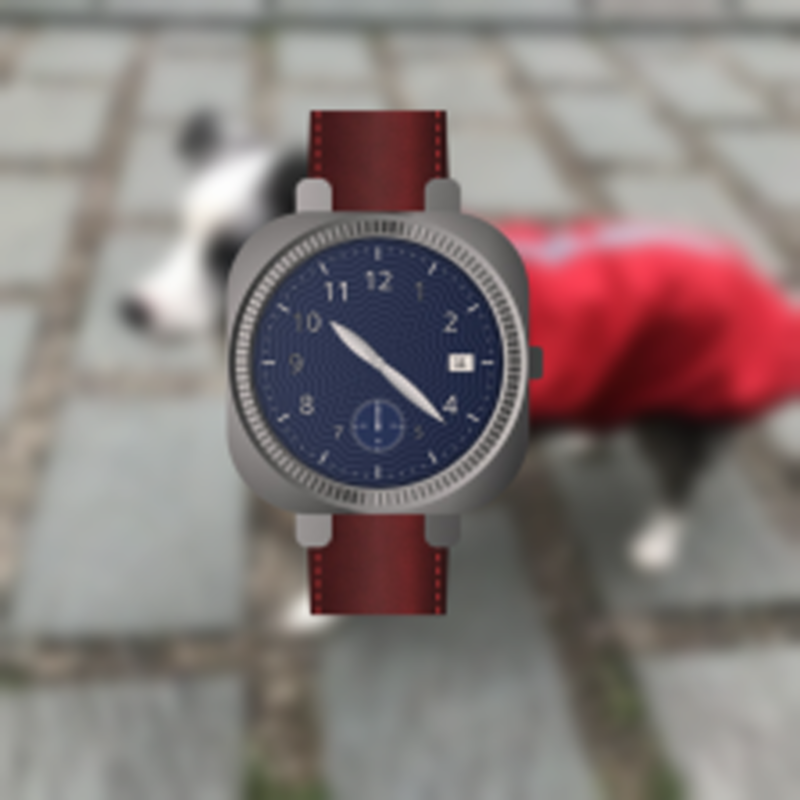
10:22
